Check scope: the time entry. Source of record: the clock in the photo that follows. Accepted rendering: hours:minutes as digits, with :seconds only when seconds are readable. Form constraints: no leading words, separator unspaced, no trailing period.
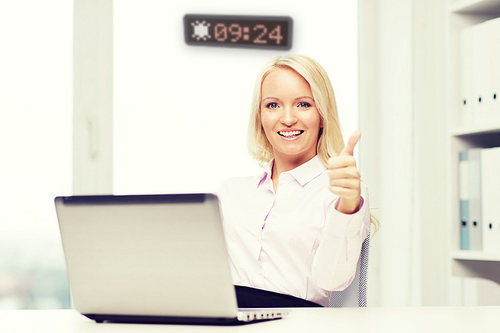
9:24
